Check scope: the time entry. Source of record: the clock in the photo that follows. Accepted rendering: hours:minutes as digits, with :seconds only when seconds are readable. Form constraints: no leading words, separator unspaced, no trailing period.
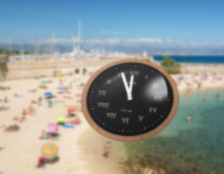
11:56
